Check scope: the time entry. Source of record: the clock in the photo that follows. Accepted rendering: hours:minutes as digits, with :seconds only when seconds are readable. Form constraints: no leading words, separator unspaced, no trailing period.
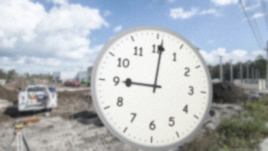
9:01
